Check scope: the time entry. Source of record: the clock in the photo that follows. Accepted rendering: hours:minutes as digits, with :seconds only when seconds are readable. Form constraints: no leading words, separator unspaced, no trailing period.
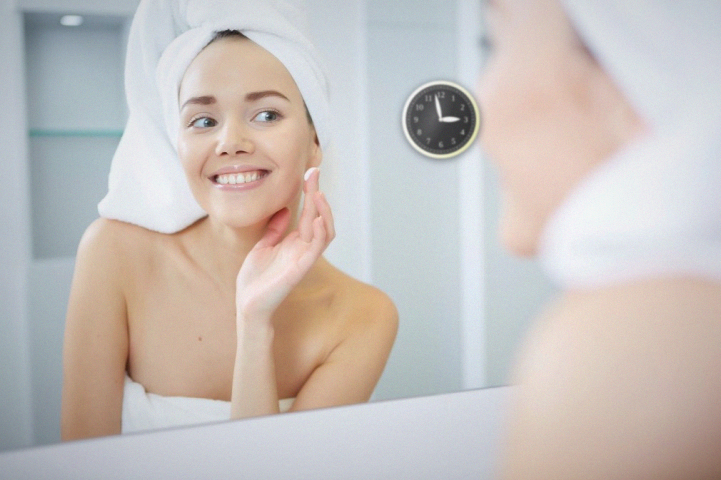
2:58
